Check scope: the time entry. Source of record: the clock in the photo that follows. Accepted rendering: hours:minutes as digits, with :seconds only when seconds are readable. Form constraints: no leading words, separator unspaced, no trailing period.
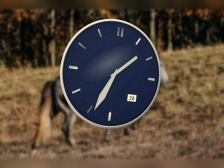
1:34
